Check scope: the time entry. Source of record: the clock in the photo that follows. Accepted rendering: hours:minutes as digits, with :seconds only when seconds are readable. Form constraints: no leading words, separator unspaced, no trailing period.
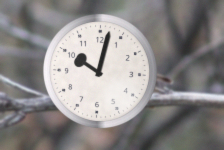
10:02
